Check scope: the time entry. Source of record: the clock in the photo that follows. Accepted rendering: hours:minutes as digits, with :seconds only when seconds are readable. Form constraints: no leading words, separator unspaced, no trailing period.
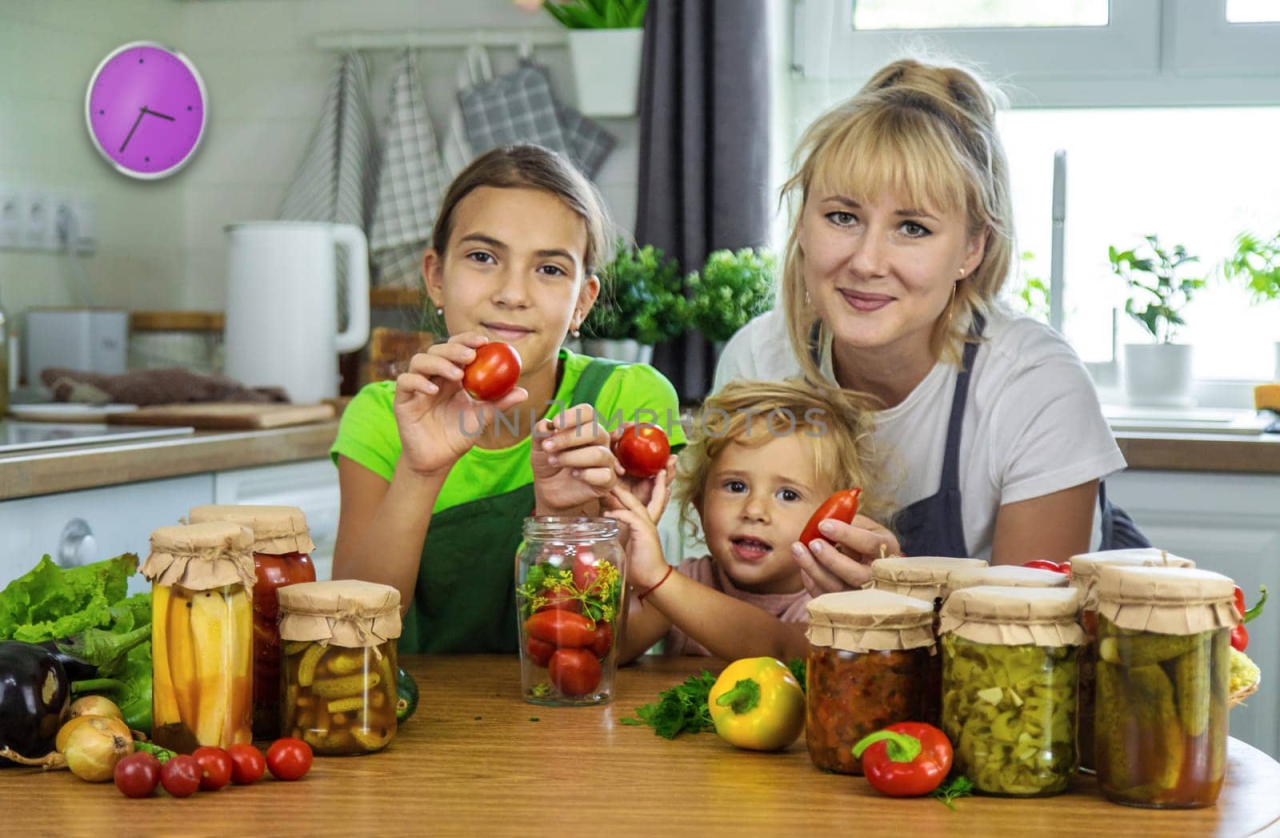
3:36
